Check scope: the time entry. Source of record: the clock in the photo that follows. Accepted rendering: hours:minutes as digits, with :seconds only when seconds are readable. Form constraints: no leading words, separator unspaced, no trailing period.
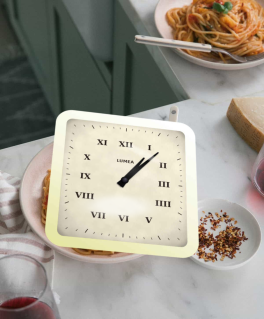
1:07
